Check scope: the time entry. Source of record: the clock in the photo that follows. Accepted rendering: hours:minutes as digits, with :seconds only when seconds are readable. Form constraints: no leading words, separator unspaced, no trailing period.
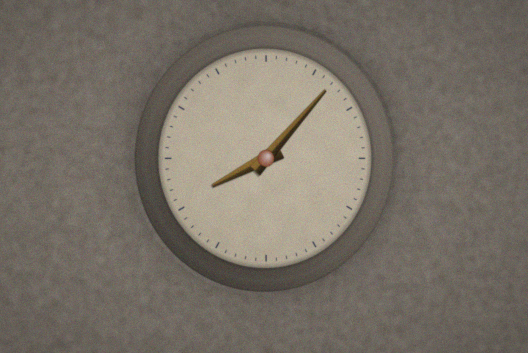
8:07
